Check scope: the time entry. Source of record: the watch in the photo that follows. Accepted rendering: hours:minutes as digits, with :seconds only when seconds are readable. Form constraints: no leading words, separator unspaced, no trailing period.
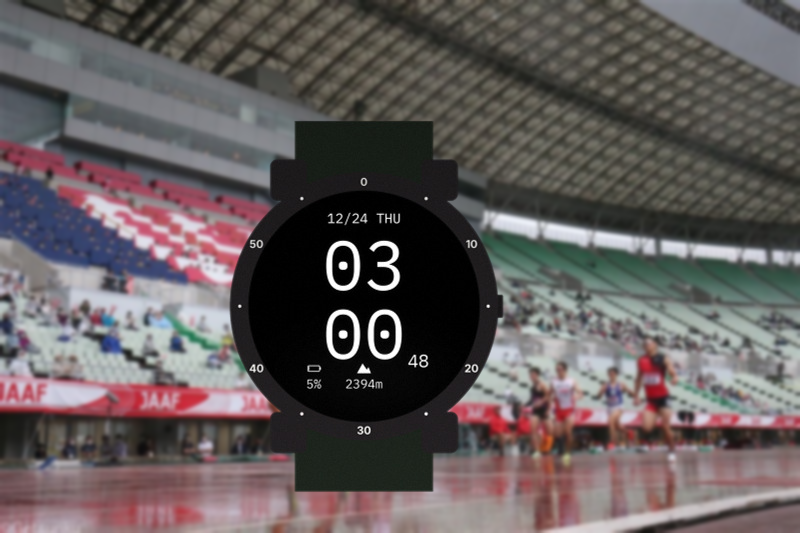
3:00:48
